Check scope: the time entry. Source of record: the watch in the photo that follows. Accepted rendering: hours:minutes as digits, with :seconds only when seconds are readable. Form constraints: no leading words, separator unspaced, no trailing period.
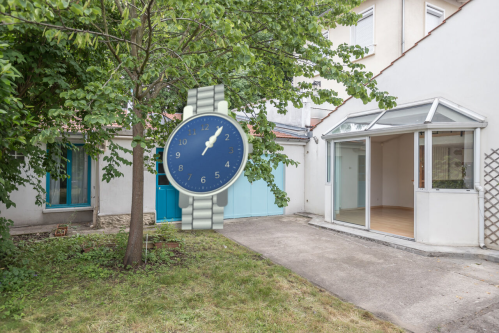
1:06
